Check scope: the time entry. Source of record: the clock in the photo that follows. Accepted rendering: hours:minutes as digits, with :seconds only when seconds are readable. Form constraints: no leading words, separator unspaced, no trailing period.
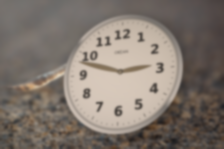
2:48
